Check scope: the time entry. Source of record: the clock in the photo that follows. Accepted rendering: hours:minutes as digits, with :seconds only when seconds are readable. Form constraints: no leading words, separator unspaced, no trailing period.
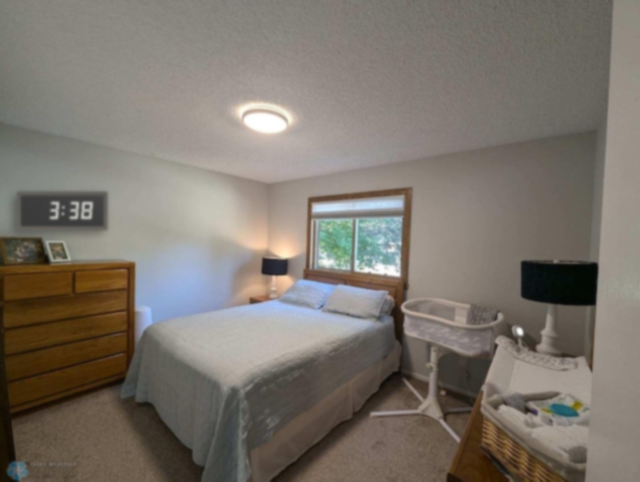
3:38
